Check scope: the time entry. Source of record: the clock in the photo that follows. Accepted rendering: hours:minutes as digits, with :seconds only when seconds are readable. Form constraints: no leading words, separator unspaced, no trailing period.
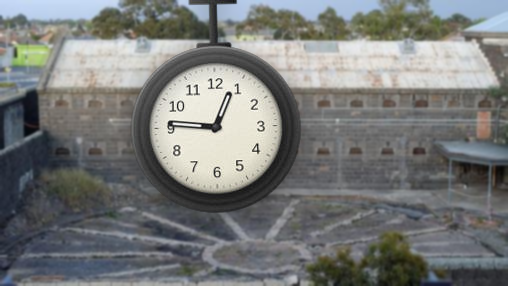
12:46
